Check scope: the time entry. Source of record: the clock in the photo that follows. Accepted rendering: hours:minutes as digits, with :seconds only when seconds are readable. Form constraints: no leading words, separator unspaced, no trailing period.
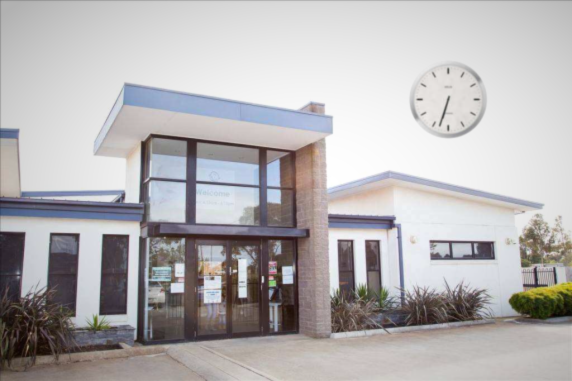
6:33
